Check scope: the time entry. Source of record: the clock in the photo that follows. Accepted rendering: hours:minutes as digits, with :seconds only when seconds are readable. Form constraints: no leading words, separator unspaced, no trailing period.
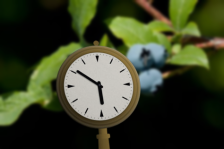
5:51
